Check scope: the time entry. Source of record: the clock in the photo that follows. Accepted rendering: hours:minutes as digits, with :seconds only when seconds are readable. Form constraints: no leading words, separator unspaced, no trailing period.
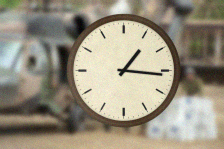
1:16
